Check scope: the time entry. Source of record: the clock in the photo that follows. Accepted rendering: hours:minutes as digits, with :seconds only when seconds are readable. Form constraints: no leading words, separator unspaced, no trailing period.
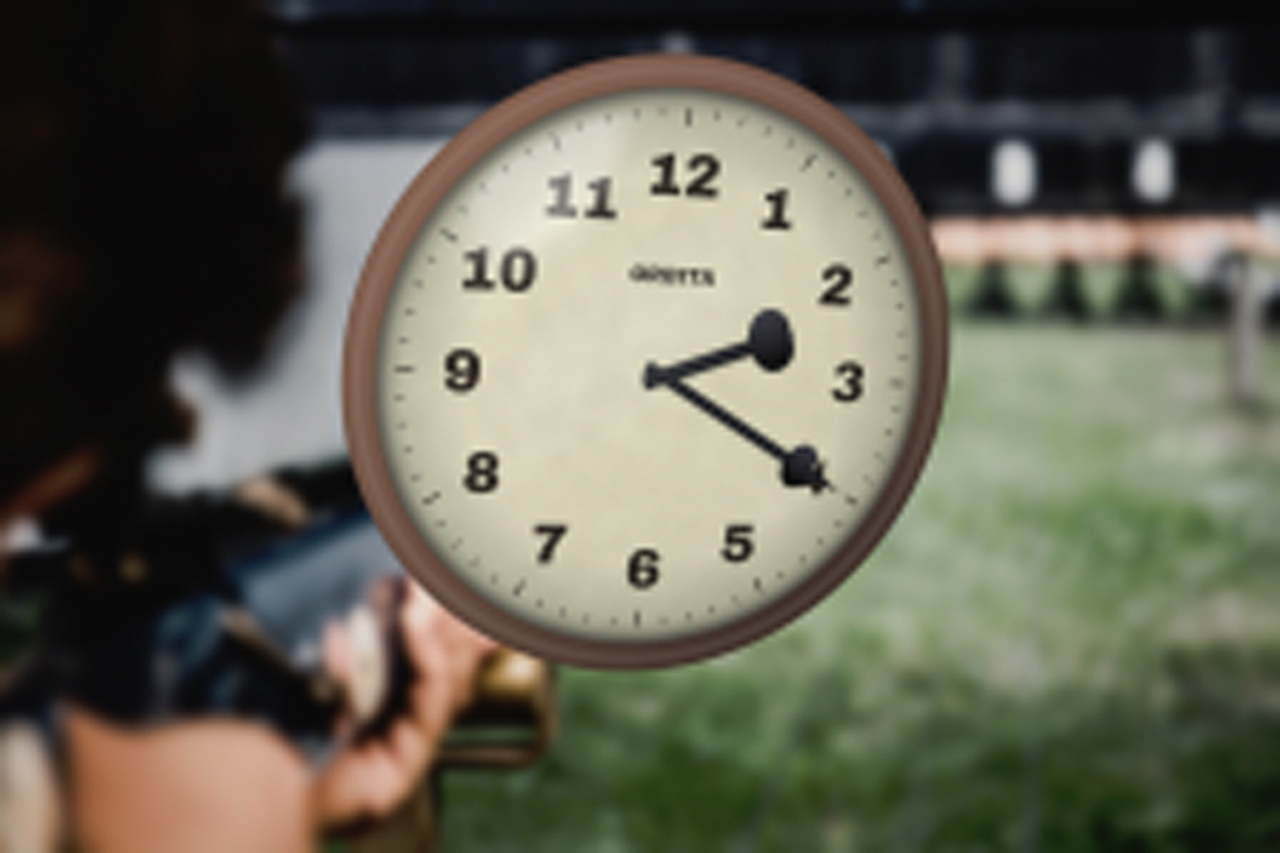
2:20
